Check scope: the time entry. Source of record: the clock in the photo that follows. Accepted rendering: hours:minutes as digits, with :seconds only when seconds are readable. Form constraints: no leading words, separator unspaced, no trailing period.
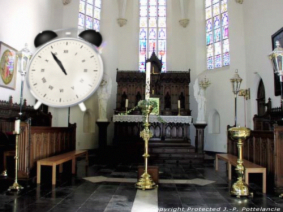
10:54
